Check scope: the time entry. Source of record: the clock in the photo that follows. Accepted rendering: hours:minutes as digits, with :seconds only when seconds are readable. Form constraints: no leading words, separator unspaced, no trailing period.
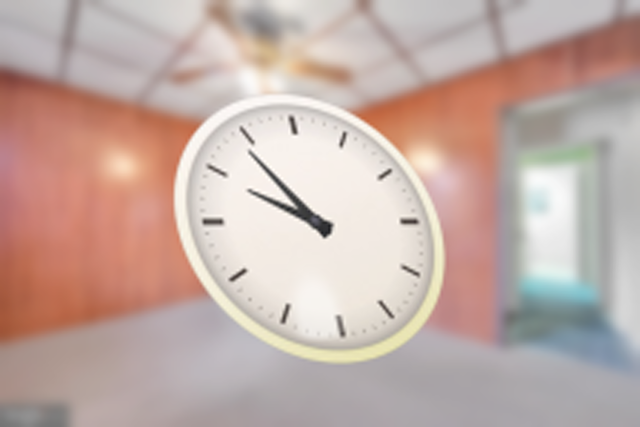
9:54
